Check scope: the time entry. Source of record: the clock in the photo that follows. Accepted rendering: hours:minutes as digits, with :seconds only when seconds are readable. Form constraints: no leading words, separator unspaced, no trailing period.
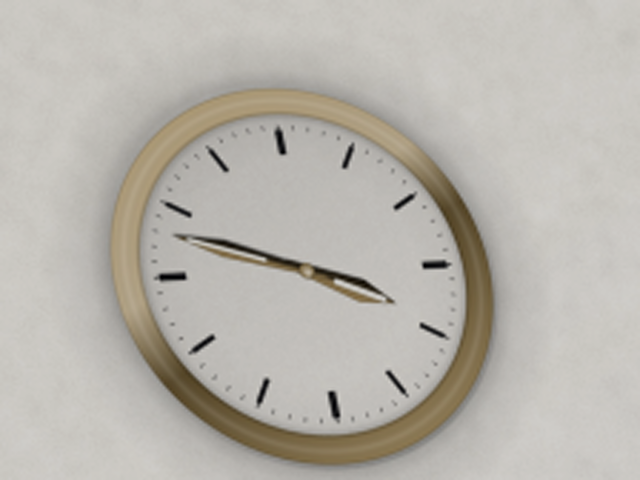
3:48
